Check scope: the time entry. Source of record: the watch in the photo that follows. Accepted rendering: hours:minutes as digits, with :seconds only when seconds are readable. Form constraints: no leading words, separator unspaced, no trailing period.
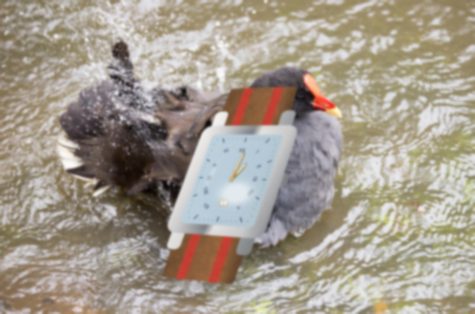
1:01
